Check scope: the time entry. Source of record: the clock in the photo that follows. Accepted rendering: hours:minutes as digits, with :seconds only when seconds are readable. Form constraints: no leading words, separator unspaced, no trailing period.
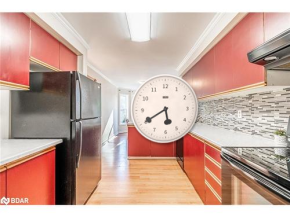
5:40
